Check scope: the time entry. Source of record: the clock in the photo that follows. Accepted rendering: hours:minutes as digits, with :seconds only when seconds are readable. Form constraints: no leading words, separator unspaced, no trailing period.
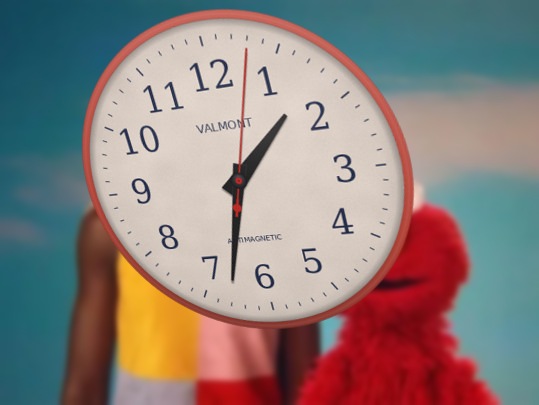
1:33:03
